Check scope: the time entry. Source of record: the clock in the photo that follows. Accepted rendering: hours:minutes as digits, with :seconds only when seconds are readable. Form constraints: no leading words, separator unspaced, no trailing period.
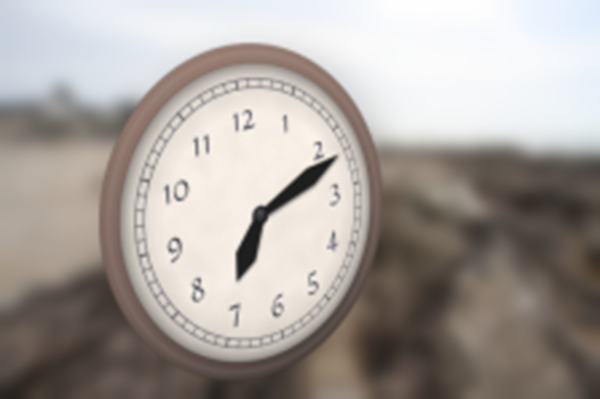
7:12
